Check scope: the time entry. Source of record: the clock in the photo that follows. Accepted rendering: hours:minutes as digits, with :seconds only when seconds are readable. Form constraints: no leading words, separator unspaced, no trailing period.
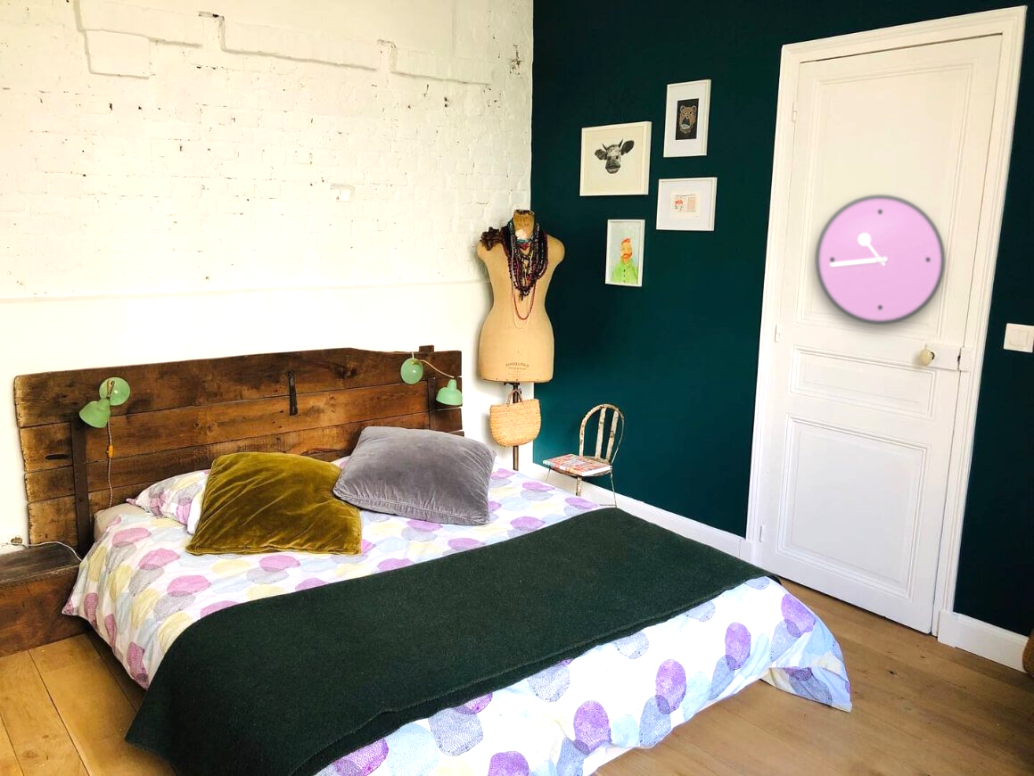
10:44
